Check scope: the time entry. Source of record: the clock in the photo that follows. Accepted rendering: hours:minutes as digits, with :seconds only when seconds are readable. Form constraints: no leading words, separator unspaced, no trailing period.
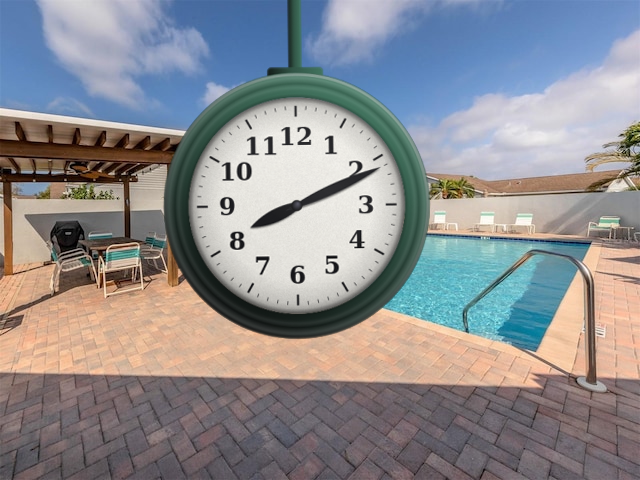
8:11
